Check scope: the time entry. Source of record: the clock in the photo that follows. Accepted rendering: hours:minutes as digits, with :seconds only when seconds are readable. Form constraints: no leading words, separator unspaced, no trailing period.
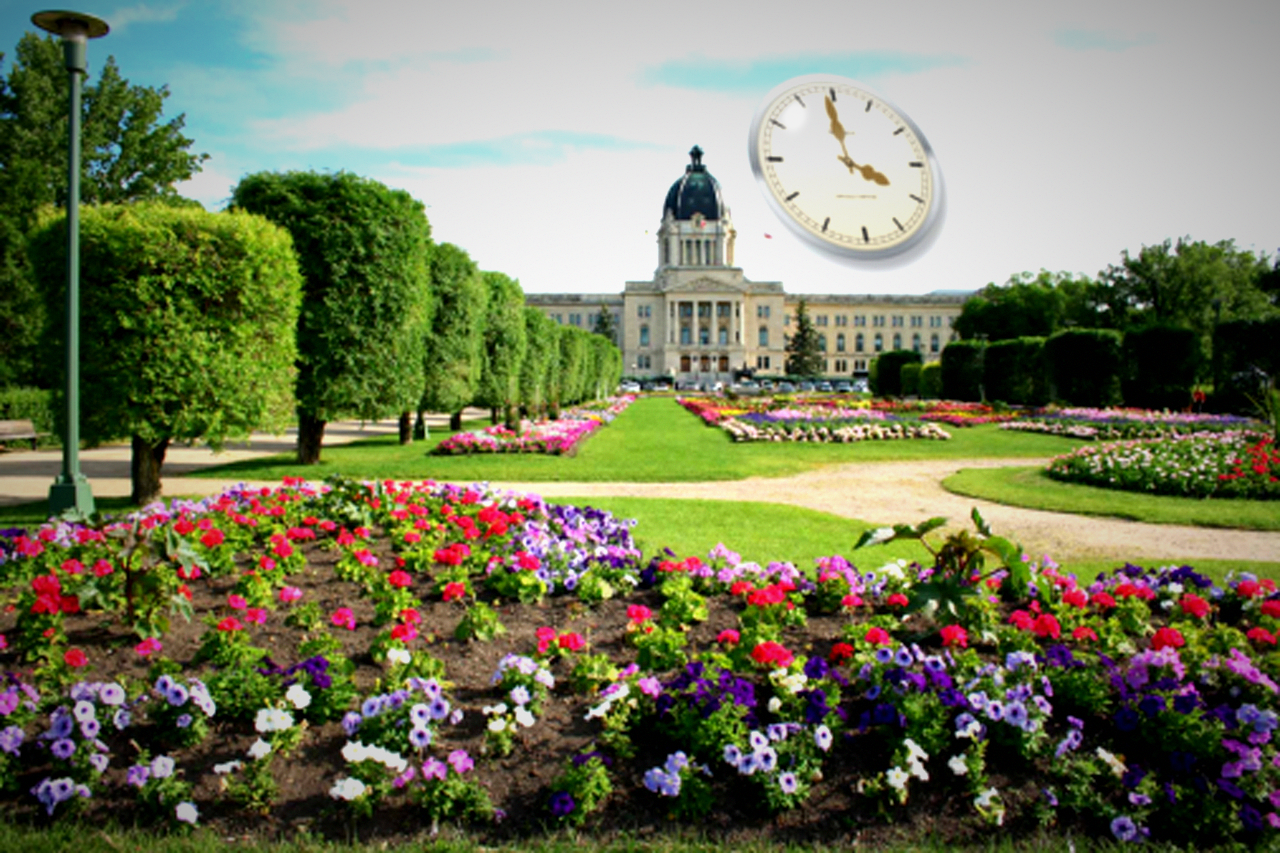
3:59
